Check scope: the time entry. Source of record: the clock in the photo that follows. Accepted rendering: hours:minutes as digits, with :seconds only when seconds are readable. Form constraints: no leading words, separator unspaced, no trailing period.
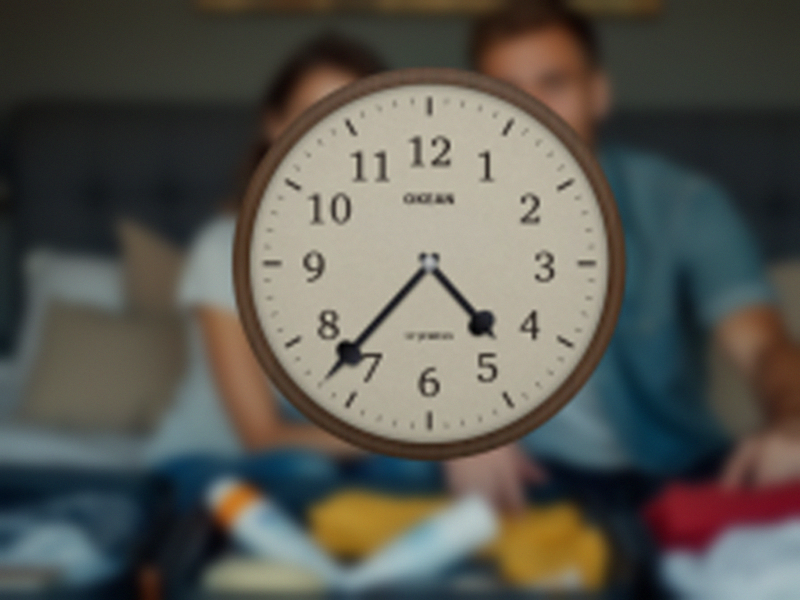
4:37
